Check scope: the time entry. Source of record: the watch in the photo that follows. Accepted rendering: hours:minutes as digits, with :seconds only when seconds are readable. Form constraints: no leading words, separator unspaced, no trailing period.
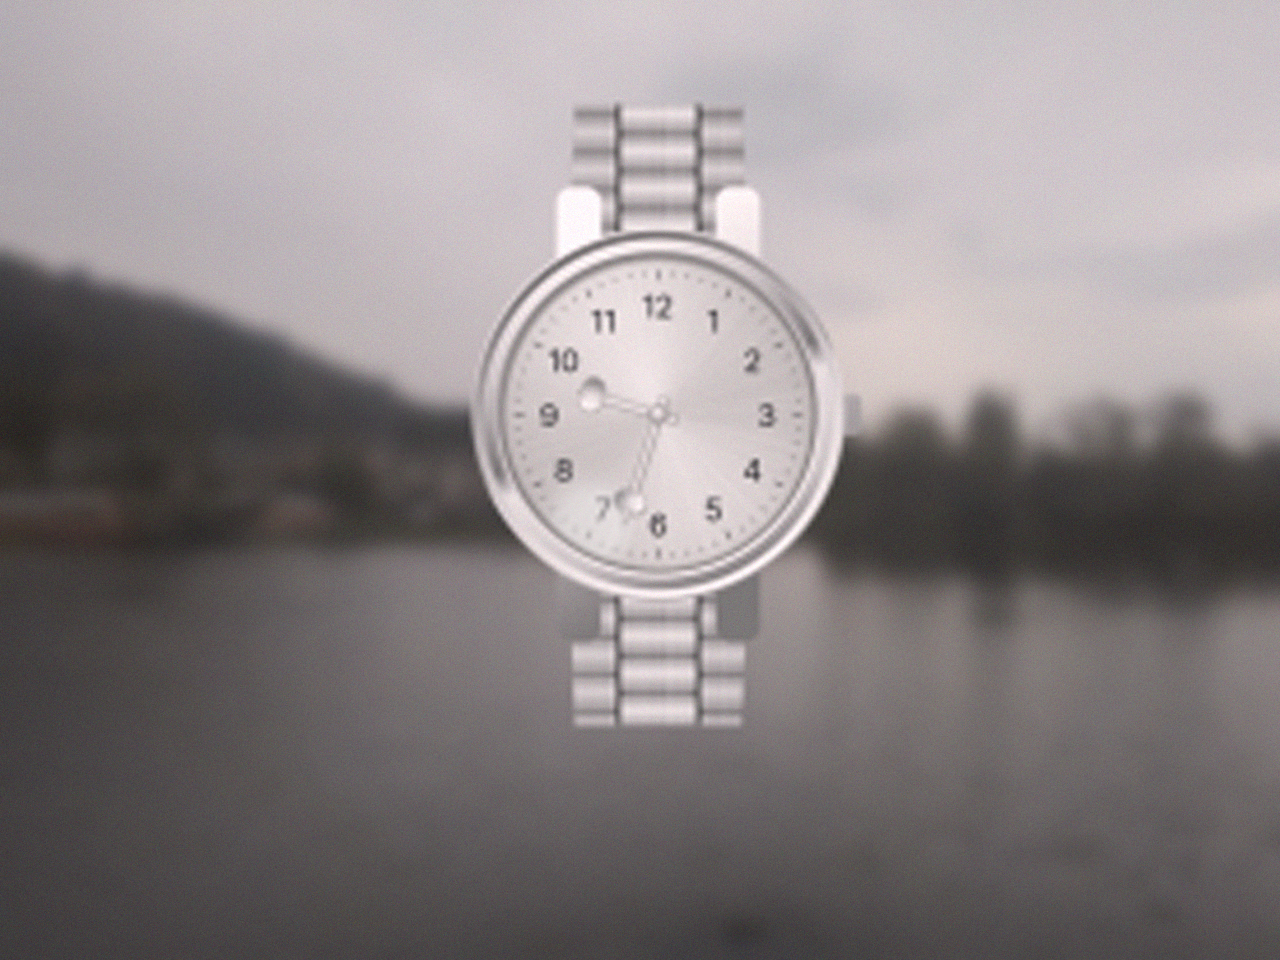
9:33
